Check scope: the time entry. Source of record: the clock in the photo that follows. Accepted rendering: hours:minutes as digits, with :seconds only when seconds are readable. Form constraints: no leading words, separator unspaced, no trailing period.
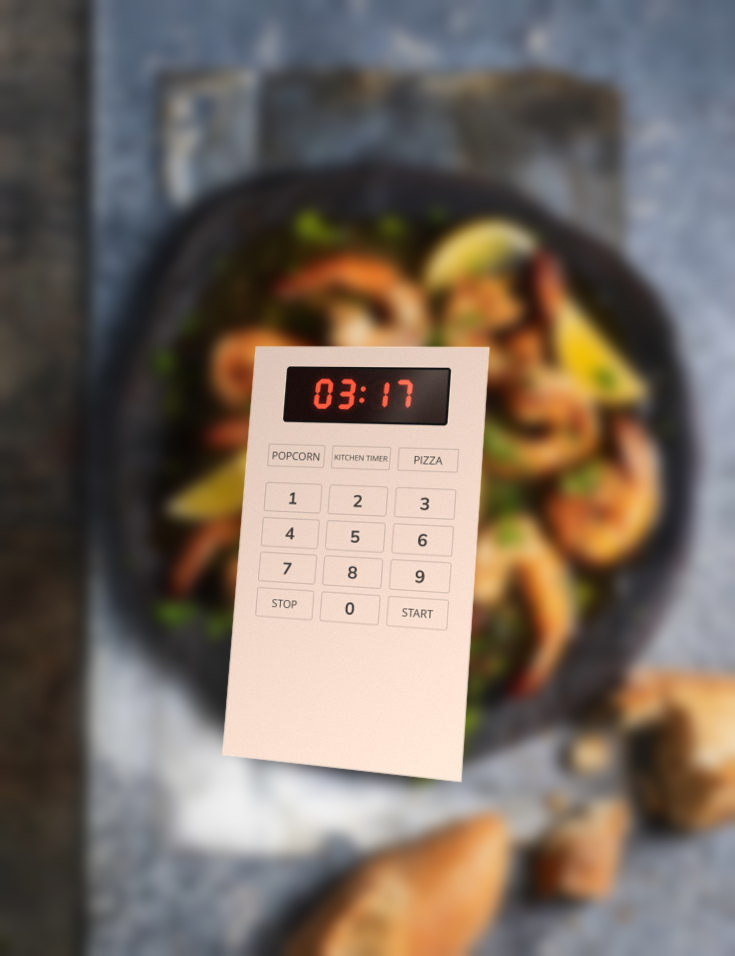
3:17
